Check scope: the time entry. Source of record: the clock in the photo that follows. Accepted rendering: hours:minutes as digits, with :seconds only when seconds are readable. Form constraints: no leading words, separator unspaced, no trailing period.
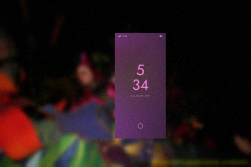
5:34
